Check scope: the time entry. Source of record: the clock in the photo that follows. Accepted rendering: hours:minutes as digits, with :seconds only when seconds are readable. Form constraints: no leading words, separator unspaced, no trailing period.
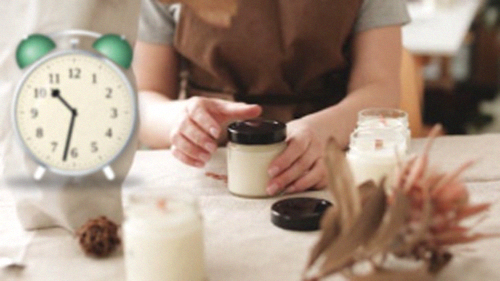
10:32
